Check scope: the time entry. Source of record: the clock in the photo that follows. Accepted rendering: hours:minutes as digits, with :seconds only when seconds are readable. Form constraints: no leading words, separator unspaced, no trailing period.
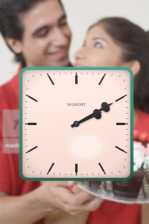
2:10
